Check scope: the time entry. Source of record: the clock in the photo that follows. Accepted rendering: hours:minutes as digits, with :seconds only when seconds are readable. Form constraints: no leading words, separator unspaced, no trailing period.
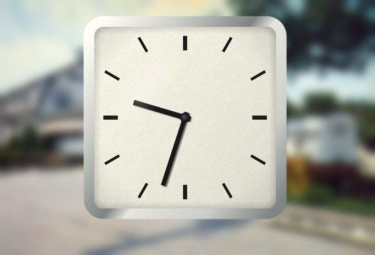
9:33
